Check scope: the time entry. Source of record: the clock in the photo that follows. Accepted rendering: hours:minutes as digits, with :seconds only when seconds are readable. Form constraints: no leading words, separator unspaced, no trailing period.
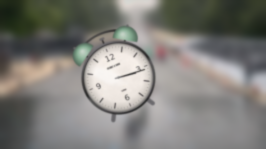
3:16
